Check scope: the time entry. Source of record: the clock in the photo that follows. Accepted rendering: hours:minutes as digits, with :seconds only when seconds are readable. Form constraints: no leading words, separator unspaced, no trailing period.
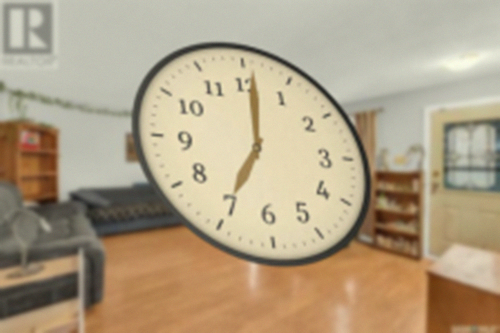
7:01
